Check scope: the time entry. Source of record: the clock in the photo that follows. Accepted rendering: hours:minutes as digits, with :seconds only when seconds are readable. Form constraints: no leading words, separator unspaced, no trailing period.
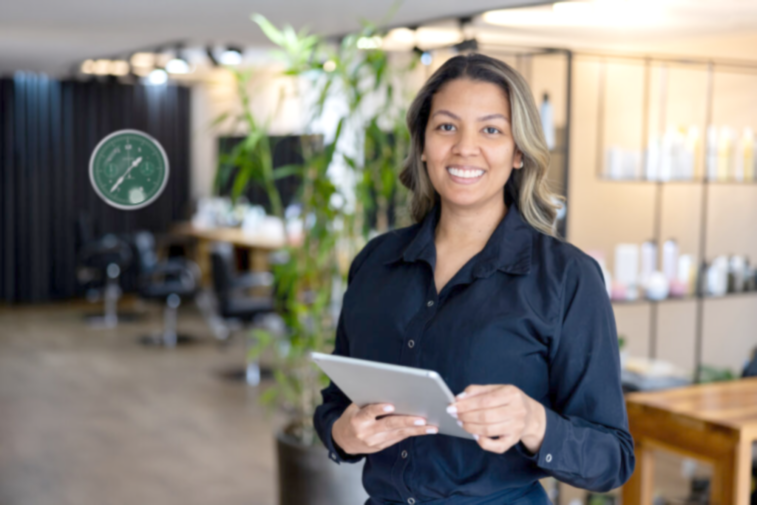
1:37
